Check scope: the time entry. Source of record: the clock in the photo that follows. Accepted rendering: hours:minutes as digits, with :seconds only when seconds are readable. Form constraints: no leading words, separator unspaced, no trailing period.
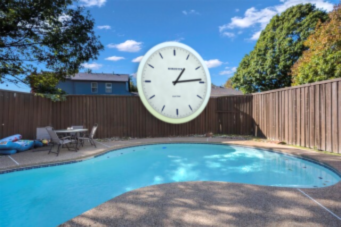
1:14
